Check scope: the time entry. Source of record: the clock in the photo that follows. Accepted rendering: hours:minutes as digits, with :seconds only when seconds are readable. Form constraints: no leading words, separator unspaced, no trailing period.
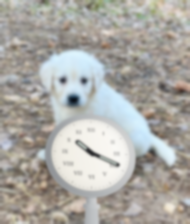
10:19
